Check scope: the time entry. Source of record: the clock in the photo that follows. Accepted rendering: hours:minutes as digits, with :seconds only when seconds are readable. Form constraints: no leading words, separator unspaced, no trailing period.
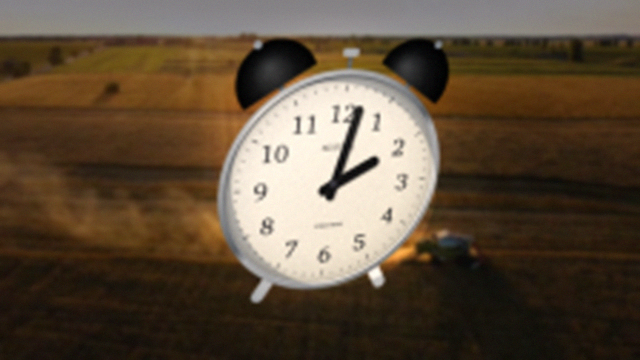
2:02
